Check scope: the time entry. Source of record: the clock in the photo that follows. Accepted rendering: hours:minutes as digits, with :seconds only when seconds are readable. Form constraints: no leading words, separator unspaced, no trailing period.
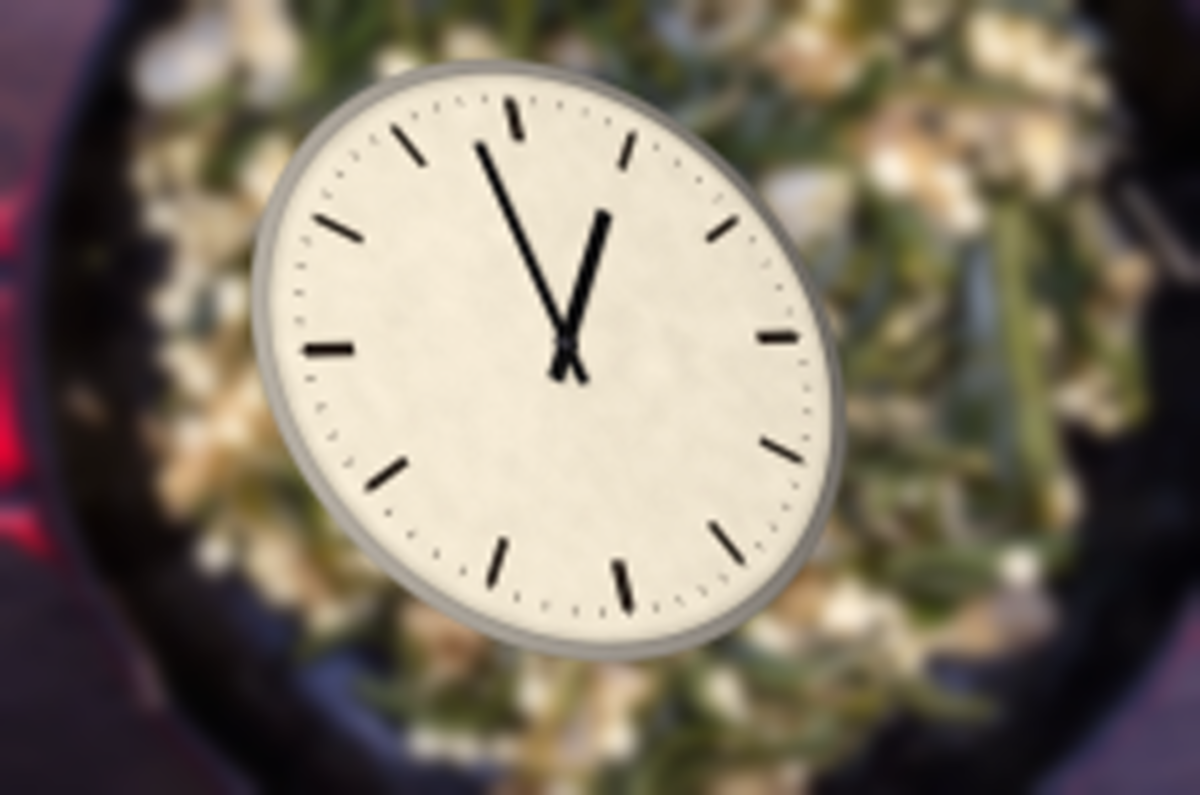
12:58
